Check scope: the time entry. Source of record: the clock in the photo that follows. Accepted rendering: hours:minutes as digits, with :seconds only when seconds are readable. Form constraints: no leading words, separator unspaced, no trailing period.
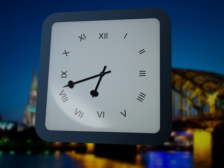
6:42
